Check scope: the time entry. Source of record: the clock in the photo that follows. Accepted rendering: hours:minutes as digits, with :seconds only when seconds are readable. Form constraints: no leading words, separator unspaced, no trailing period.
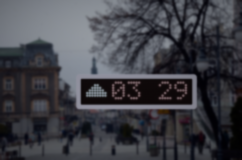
3:29
